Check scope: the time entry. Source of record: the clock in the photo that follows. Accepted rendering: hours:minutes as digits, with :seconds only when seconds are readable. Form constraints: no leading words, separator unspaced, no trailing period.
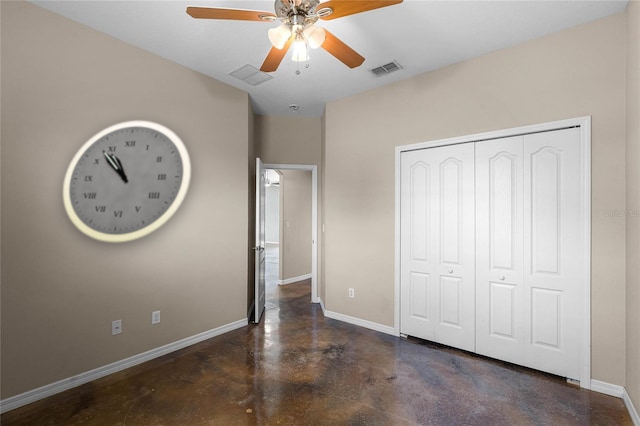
10:53
